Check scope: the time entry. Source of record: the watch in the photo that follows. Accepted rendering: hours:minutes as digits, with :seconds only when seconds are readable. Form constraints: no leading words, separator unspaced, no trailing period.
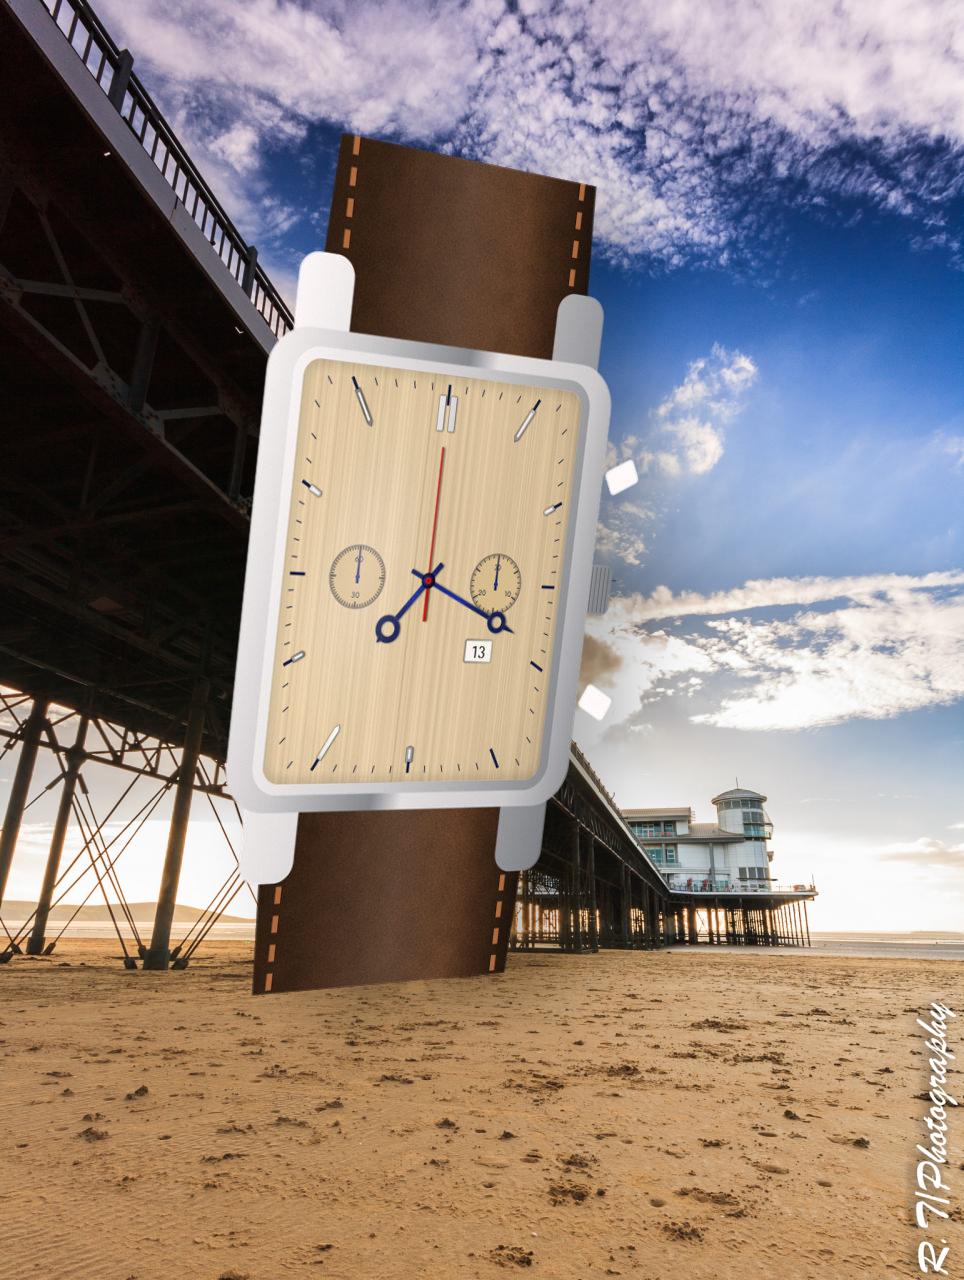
7:19
